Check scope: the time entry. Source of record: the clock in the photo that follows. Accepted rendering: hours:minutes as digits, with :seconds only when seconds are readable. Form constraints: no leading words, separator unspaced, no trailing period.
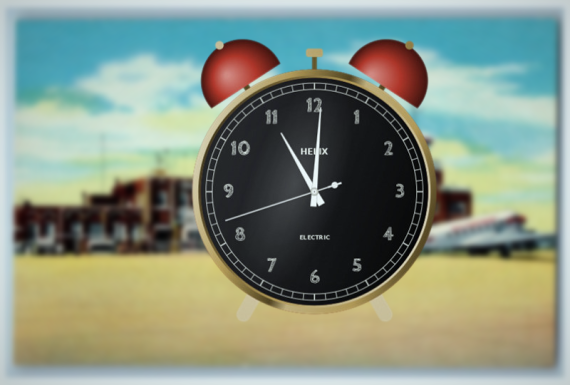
11:00:42
